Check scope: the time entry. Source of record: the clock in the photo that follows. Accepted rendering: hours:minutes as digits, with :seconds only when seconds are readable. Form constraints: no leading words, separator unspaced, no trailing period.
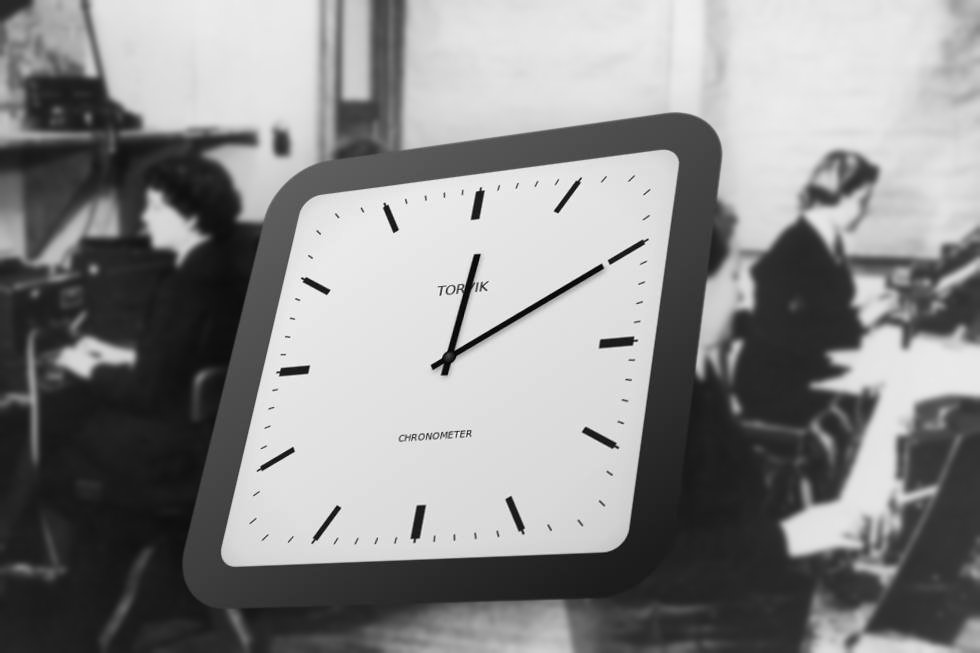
12:10
